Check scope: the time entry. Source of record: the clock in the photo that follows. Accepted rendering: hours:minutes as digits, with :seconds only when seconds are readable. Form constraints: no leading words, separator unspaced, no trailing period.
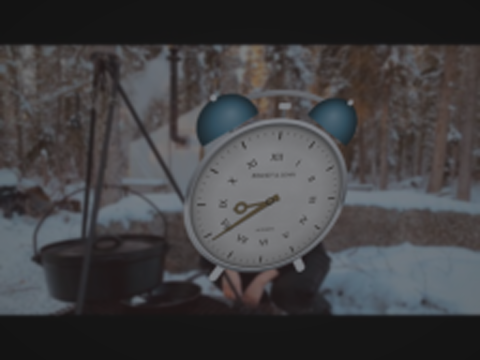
8:39
